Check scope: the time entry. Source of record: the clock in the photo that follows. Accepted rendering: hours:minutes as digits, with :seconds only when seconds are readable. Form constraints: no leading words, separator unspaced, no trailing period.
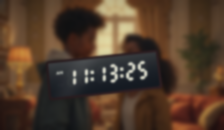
11:13:25
